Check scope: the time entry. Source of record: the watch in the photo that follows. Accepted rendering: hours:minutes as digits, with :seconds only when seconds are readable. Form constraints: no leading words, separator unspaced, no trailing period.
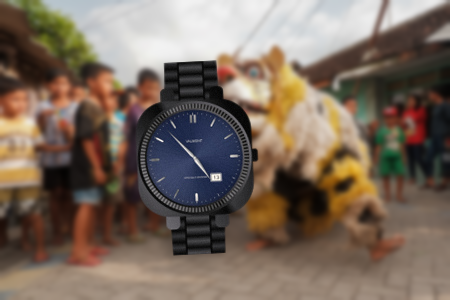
4:53
